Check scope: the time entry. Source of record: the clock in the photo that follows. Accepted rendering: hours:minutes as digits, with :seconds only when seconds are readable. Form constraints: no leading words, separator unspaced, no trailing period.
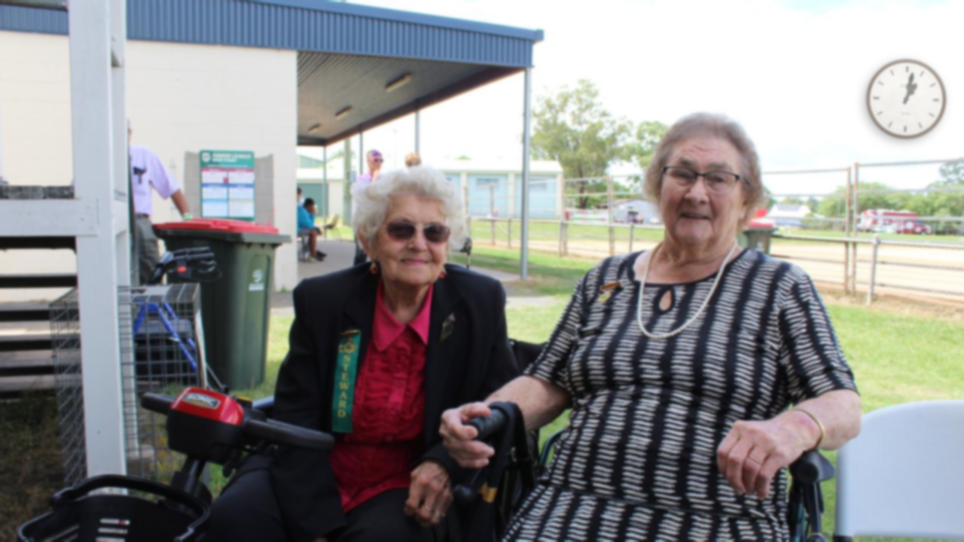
1:02
